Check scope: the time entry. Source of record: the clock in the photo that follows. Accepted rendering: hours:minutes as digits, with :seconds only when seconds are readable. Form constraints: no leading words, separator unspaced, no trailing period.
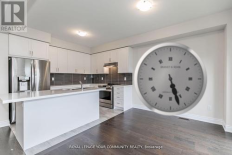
5:27
